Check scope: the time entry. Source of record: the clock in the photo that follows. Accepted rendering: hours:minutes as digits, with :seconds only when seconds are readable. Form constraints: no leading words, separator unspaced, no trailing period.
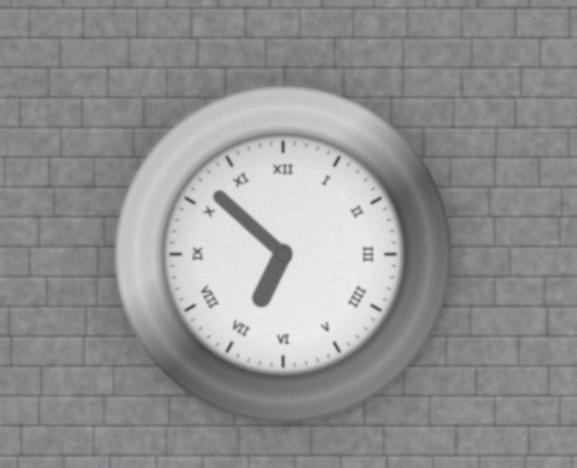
6:52
